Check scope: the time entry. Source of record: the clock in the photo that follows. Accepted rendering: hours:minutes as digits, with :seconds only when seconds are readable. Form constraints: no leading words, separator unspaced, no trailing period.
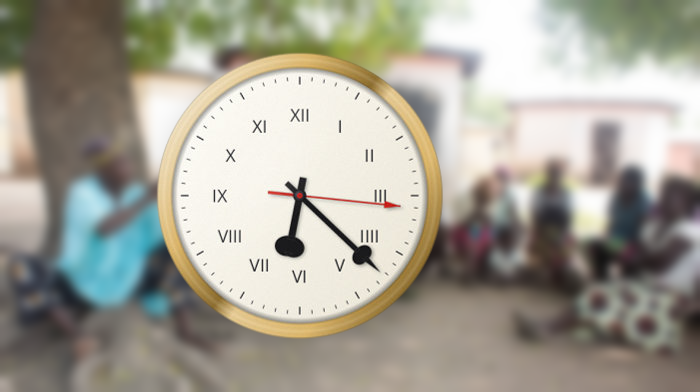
6:22:16
